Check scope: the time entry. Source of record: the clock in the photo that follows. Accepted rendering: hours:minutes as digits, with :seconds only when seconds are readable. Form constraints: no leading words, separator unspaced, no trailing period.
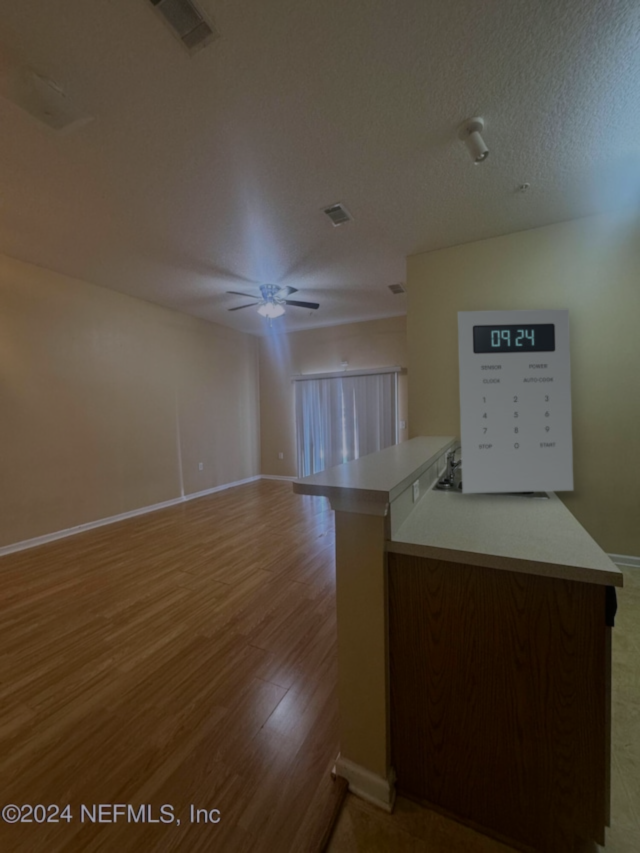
9:24
